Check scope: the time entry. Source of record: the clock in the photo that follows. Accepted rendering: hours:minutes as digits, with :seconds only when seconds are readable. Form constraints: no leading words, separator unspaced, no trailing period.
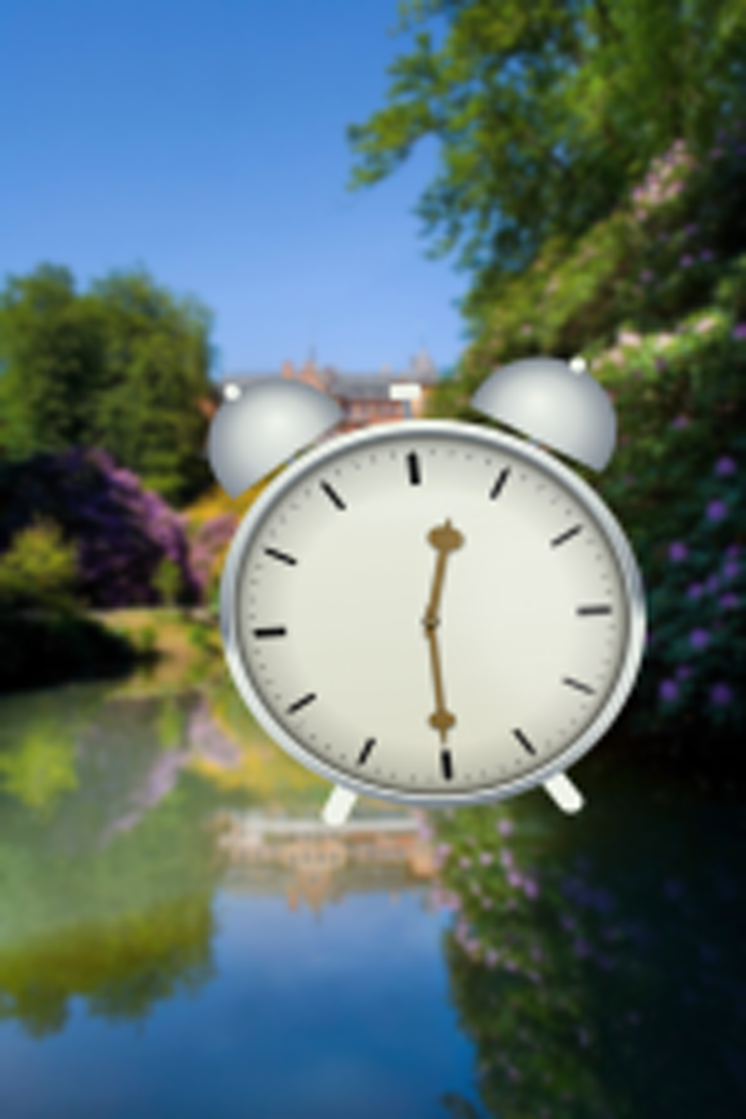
12:30
